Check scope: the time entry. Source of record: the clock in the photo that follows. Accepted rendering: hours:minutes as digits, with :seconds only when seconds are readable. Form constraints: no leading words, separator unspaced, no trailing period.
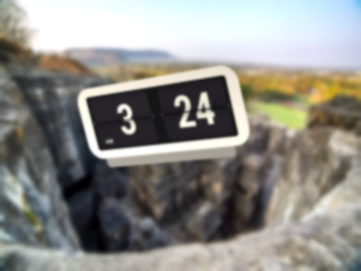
3:24
